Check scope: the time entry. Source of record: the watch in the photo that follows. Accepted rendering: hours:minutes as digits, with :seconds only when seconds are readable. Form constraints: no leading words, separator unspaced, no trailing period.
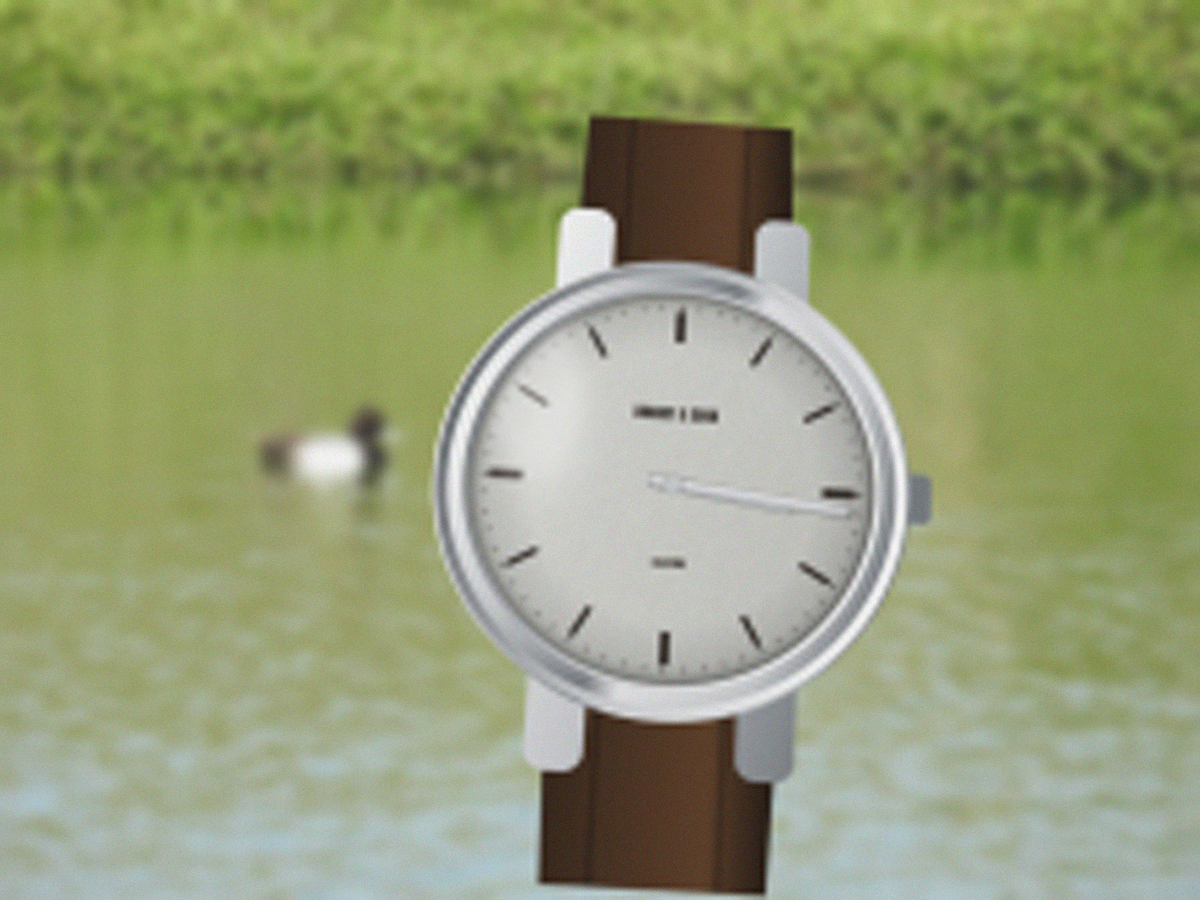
3:16
